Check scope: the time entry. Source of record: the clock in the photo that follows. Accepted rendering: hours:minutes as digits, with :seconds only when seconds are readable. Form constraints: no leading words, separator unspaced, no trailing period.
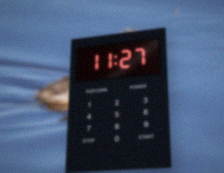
11:27
